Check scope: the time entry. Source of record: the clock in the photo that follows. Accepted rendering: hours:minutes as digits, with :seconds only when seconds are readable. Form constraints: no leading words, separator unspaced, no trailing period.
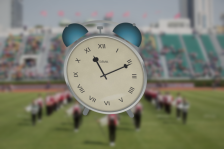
11:11
